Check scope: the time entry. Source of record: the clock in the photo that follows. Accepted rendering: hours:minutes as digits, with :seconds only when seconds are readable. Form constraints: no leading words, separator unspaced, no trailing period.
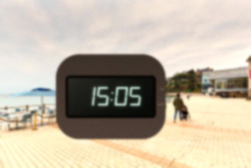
15:05
